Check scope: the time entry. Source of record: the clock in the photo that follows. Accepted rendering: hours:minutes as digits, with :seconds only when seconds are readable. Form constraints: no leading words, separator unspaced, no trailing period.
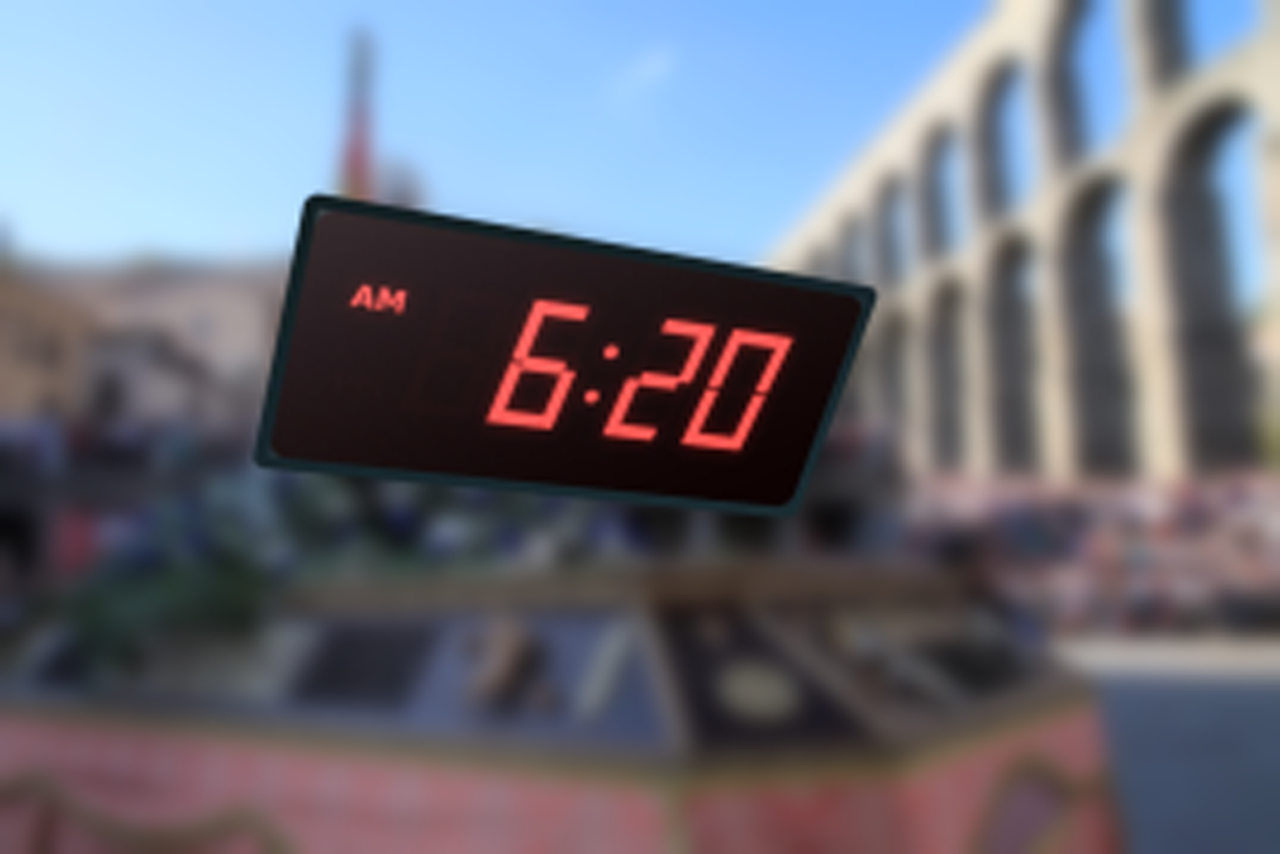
6:20
